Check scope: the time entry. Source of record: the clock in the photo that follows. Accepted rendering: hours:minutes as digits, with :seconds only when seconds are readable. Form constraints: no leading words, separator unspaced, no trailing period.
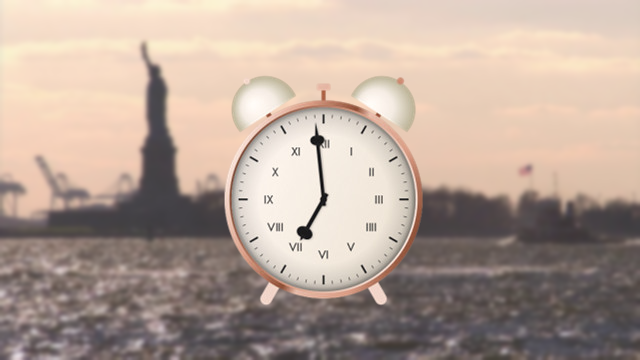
6:59
